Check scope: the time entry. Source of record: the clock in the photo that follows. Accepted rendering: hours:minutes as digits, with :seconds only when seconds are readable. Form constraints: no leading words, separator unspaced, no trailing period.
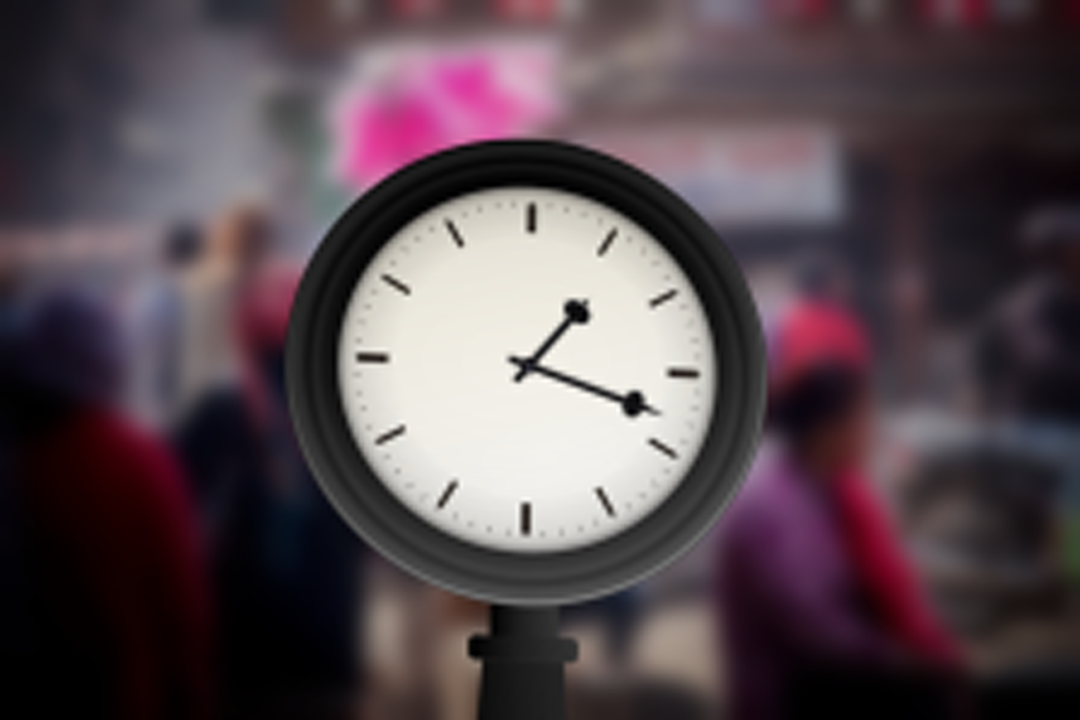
1:18
